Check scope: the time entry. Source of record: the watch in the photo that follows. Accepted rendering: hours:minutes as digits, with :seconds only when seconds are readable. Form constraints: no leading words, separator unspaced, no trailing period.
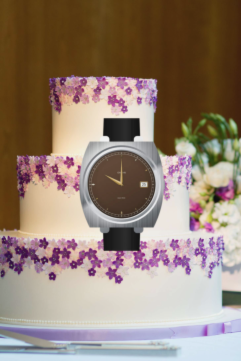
10:00
